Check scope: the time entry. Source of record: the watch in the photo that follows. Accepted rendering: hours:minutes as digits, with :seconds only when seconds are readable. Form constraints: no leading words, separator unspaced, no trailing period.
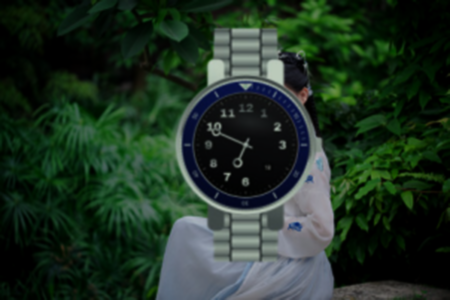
6:49
